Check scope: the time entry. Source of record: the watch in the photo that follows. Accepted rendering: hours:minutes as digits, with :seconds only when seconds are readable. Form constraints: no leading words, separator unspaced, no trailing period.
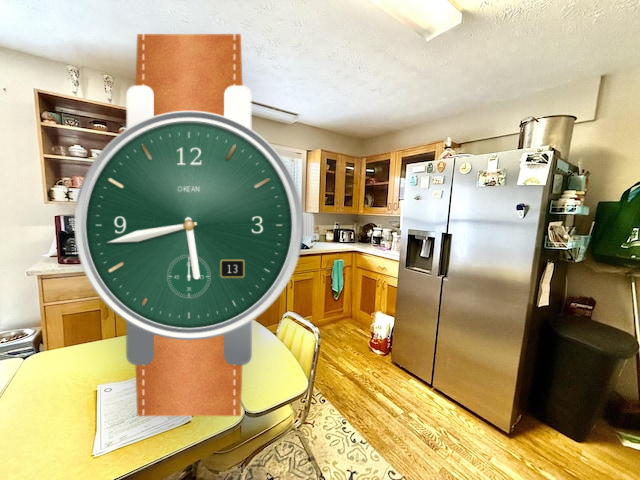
5:43
